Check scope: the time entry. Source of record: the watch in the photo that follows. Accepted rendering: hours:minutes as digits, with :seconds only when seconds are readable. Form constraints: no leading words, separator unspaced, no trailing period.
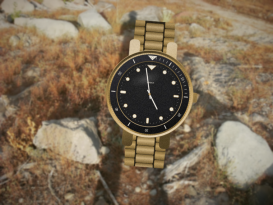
4:58
